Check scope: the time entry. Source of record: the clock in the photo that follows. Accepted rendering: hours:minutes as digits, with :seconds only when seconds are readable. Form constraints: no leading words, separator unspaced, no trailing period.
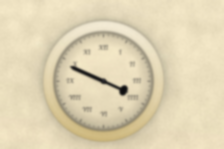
3:49
